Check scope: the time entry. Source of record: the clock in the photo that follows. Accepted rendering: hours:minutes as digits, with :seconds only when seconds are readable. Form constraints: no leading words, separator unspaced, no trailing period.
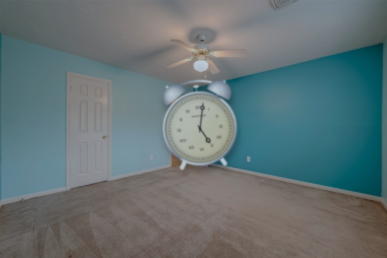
5:02
